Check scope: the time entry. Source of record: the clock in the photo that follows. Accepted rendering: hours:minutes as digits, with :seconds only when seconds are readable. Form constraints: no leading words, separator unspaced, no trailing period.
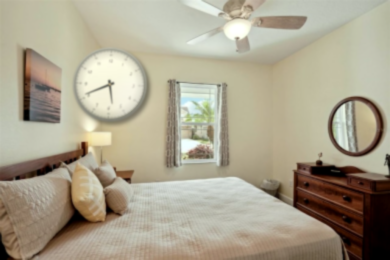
5:41
